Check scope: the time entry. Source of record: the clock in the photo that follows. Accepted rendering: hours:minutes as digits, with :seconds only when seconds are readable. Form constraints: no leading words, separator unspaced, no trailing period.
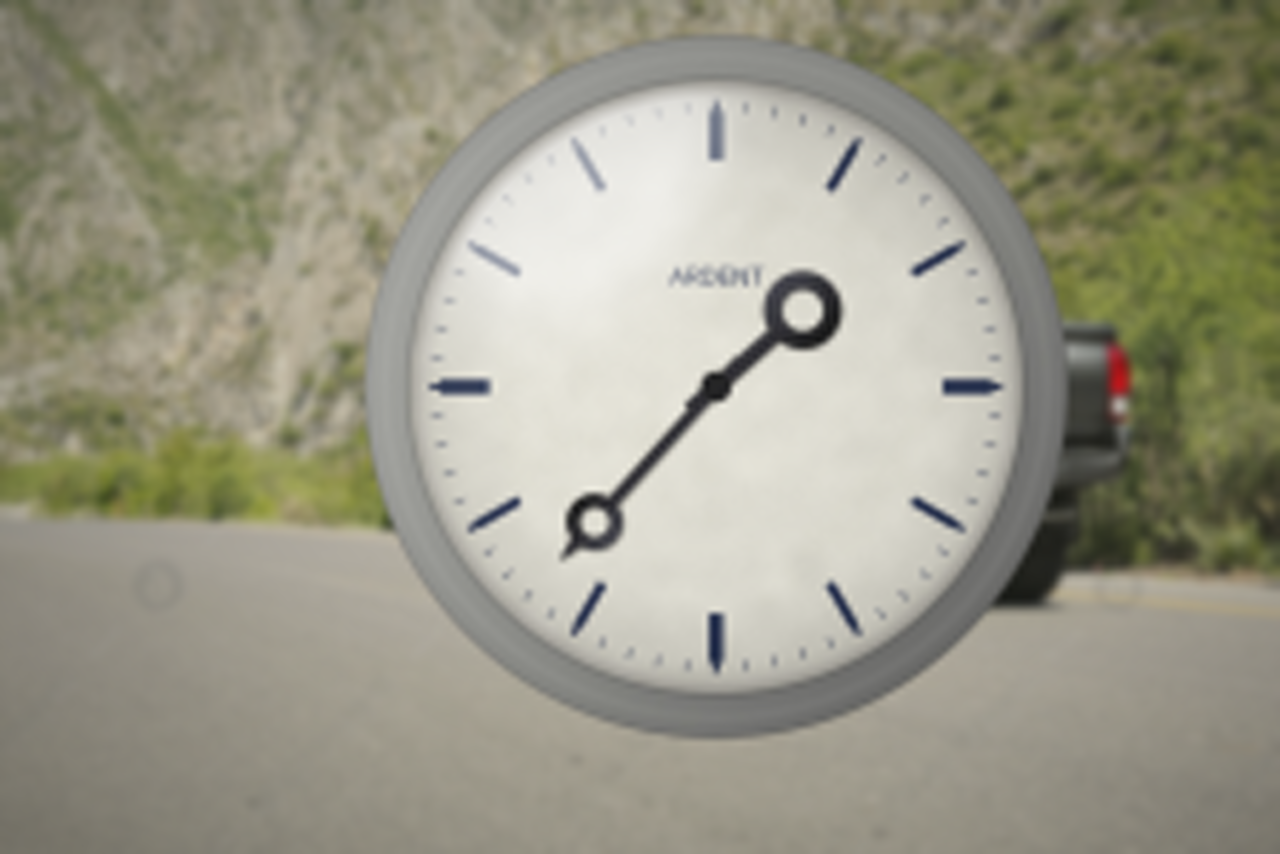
1:37
